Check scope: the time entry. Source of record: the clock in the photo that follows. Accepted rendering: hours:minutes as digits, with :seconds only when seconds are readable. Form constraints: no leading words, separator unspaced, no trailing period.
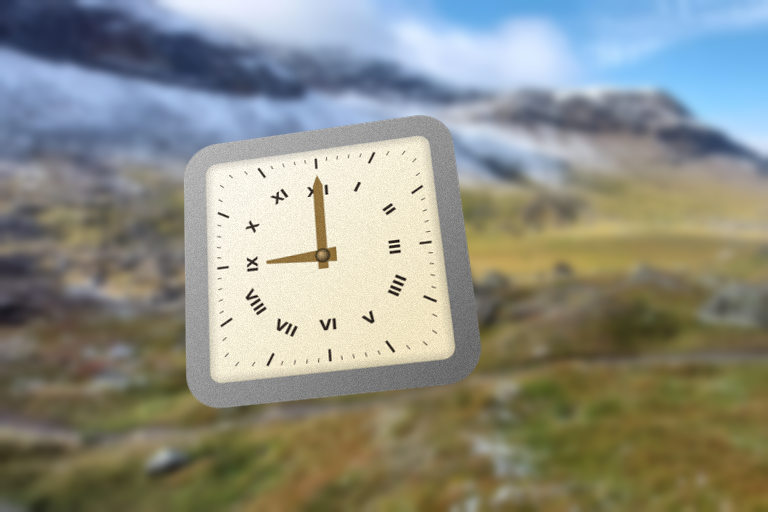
9:00
